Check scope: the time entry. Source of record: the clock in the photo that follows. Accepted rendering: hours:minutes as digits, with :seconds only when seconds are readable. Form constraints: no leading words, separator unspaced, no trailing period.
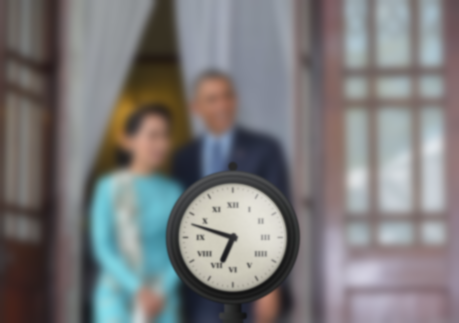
6:48
